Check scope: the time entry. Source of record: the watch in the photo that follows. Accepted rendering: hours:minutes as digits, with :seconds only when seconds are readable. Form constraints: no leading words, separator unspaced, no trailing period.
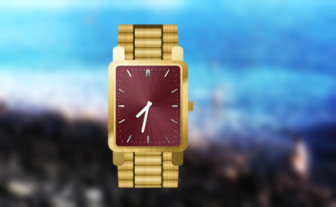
7:32
